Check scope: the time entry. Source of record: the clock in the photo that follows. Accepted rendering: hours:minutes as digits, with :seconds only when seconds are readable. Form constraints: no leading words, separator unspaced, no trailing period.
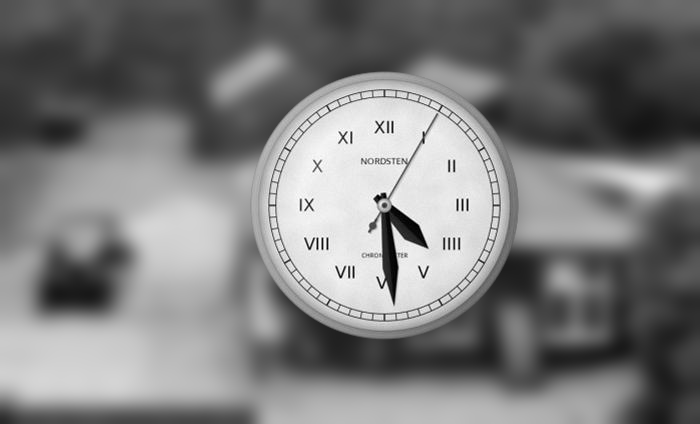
4:29:05
